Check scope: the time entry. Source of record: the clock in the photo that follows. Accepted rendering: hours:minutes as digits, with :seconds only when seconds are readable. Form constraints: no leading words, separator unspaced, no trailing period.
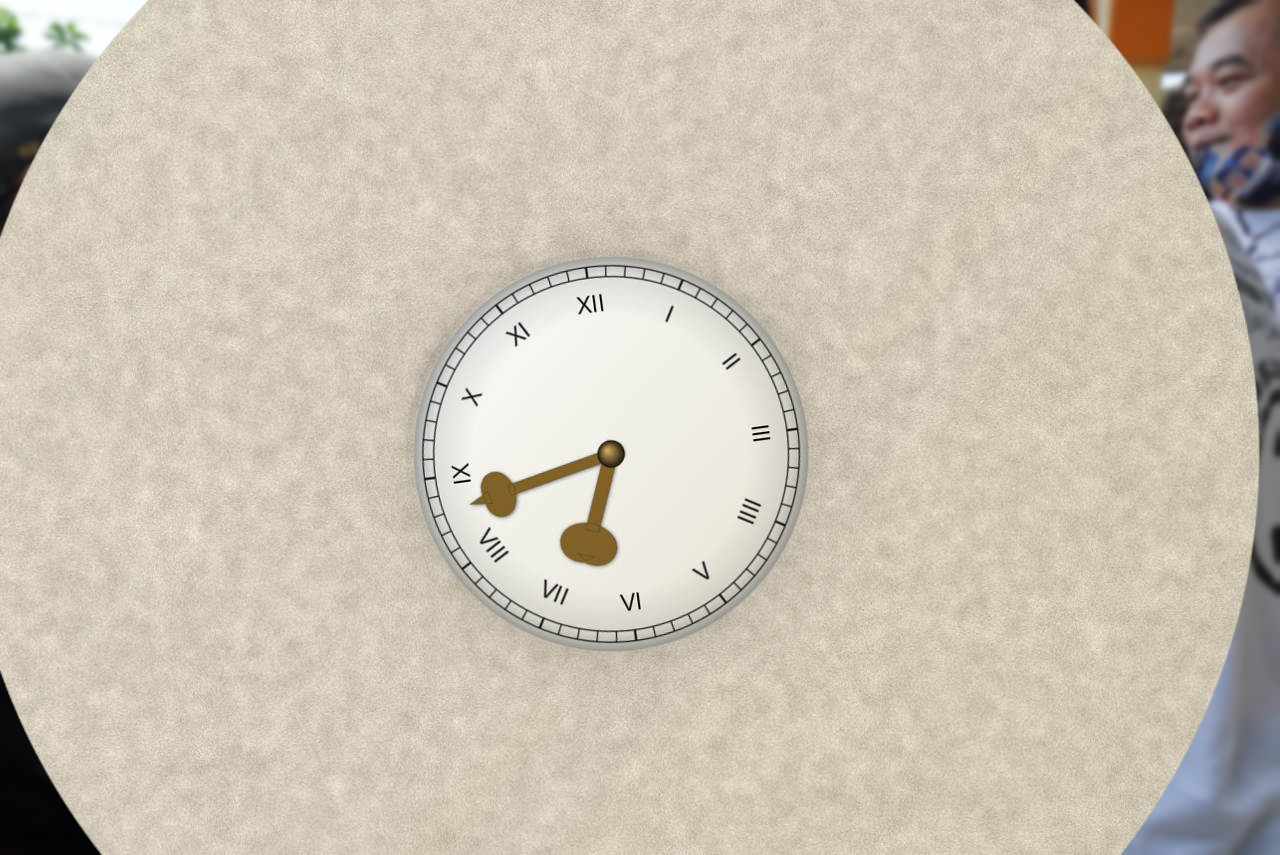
6:43
